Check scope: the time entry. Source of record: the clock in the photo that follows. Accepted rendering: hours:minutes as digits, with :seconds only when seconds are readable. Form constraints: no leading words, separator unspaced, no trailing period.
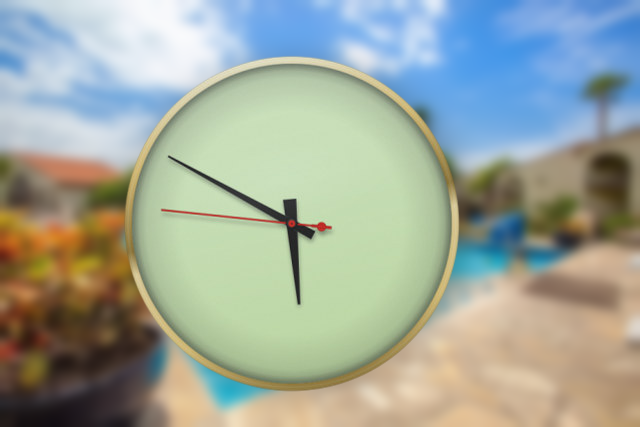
5:49:46
